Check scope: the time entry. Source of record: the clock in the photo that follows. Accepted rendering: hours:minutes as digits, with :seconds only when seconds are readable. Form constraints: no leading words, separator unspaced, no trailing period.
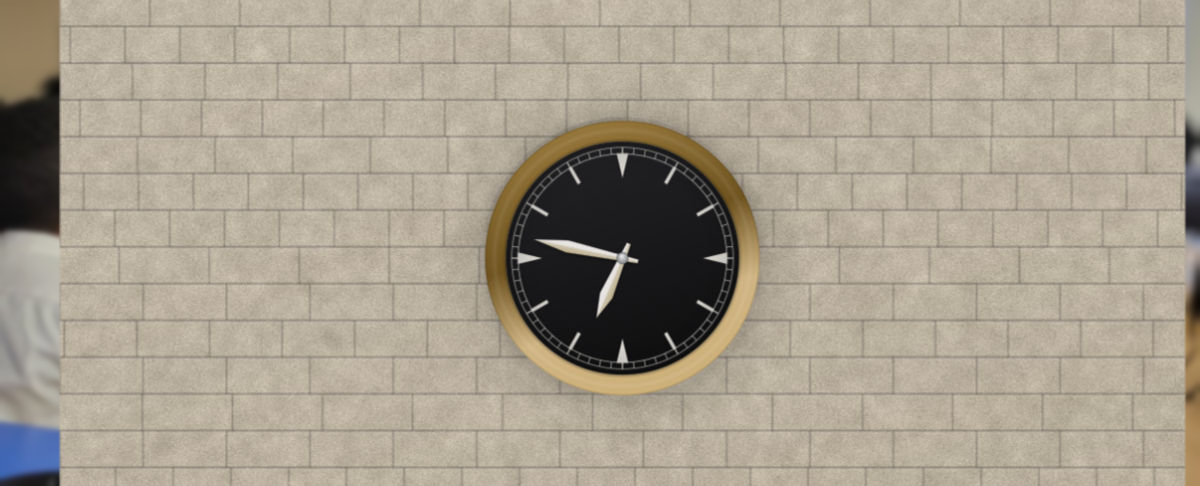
6:47
